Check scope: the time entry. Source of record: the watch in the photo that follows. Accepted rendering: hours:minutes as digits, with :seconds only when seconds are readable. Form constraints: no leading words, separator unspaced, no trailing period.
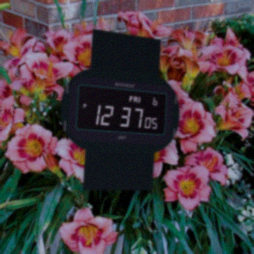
12:37
